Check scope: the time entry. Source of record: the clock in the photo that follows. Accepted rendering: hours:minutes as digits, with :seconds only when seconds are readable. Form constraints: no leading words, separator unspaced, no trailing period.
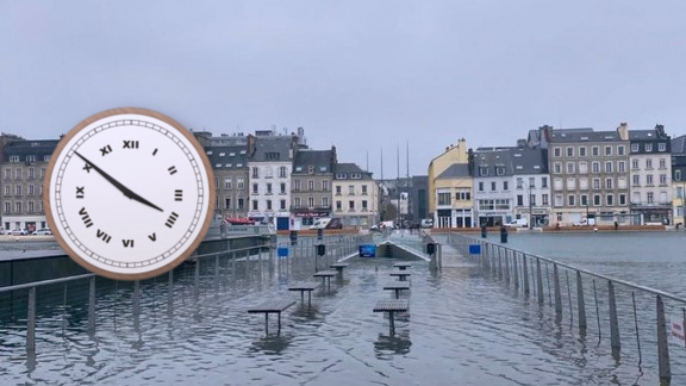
3:51
